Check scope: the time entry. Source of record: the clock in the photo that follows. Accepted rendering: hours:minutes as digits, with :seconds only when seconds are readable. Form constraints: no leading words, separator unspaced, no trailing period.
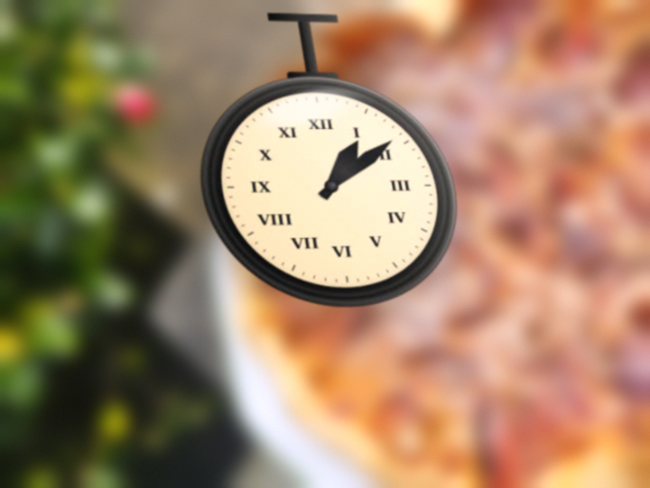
1:09
